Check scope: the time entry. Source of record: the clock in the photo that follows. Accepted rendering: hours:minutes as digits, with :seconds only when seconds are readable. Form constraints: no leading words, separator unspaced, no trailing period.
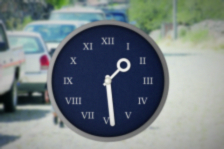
1:29
